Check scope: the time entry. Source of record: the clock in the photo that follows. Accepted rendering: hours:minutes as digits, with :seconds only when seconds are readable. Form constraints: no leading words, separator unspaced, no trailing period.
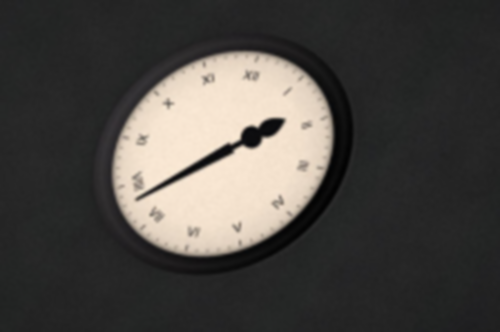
1:38
